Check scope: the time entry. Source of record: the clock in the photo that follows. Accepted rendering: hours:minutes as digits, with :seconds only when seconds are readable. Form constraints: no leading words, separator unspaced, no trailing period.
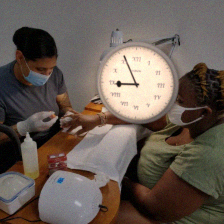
8:56
